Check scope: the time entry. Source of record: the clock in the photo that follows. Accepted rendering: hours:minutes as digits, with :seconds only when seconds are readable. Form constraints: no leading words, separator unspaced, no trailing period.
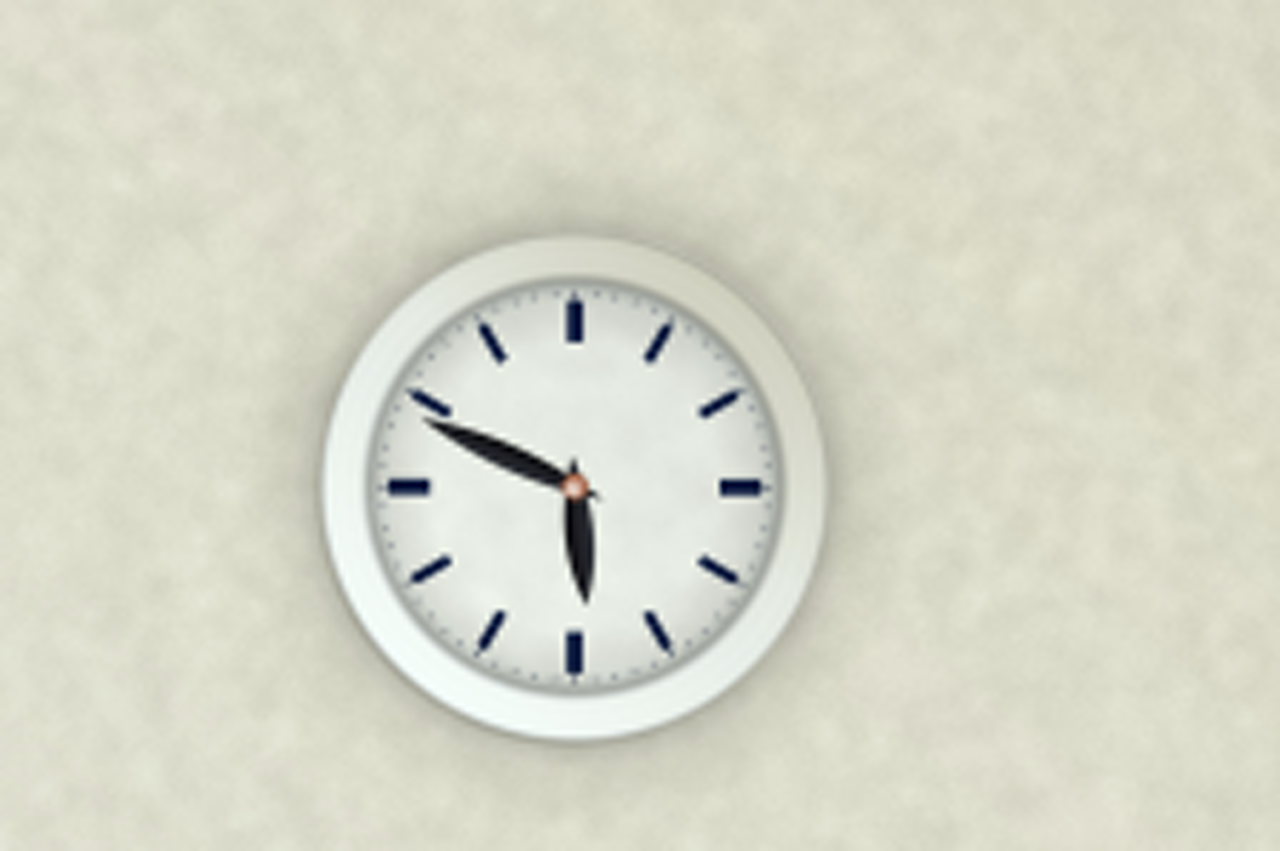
5:49
